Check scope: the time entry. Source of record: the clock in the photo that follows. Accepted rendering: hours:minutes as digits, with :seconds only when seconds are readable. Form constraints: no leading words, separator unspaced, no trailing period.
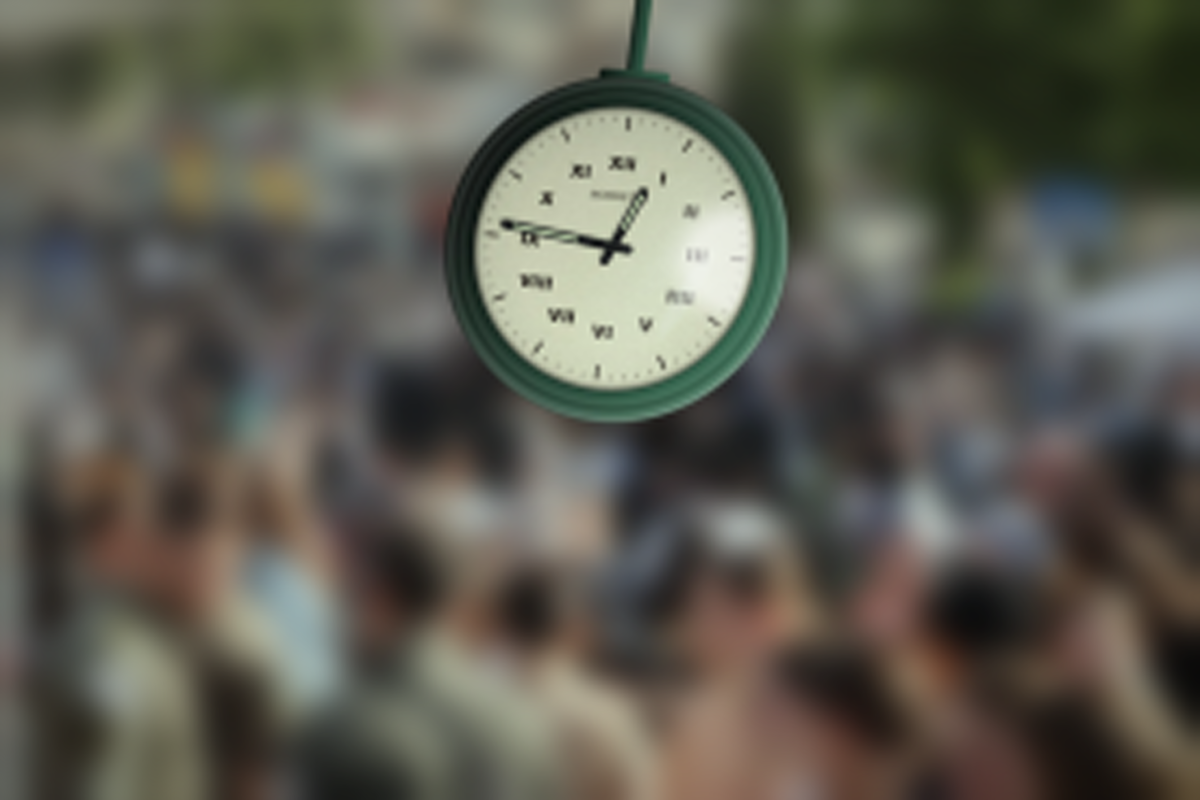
12:46
